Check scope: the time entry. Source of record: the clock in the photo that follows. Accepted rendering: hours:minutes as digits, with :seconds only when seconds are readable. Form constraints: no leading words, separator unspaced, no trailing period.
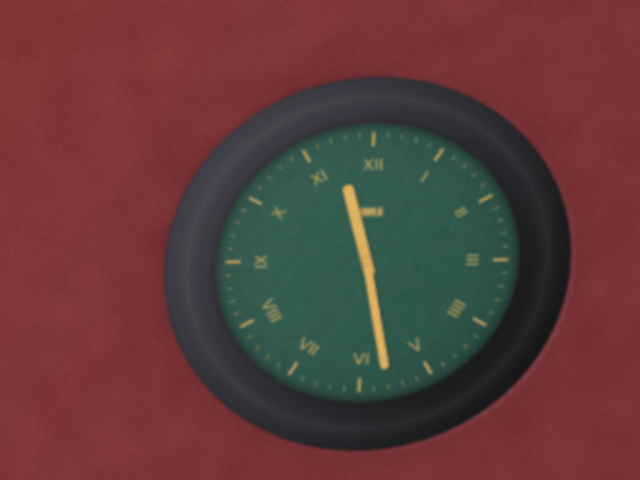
11:28
